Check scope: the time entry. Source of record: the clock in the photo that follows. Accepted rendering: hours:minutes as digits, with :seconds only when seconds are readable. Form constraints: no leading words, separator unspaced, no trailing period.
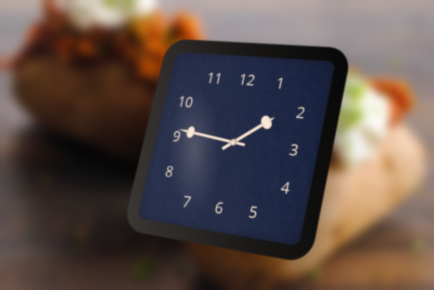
1:46
